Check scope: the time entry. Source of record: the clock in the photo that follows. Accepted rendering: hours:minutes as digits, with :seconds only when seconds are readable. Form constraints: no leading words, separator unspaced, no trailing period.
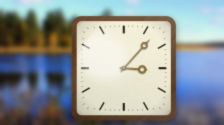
3:07
